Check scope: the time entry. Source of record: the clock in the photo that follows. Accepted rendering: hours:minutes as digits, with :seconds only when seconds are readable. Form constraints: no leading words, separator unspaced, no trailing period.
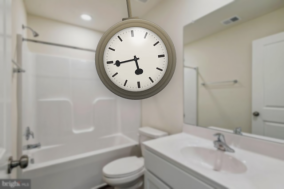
5:44
